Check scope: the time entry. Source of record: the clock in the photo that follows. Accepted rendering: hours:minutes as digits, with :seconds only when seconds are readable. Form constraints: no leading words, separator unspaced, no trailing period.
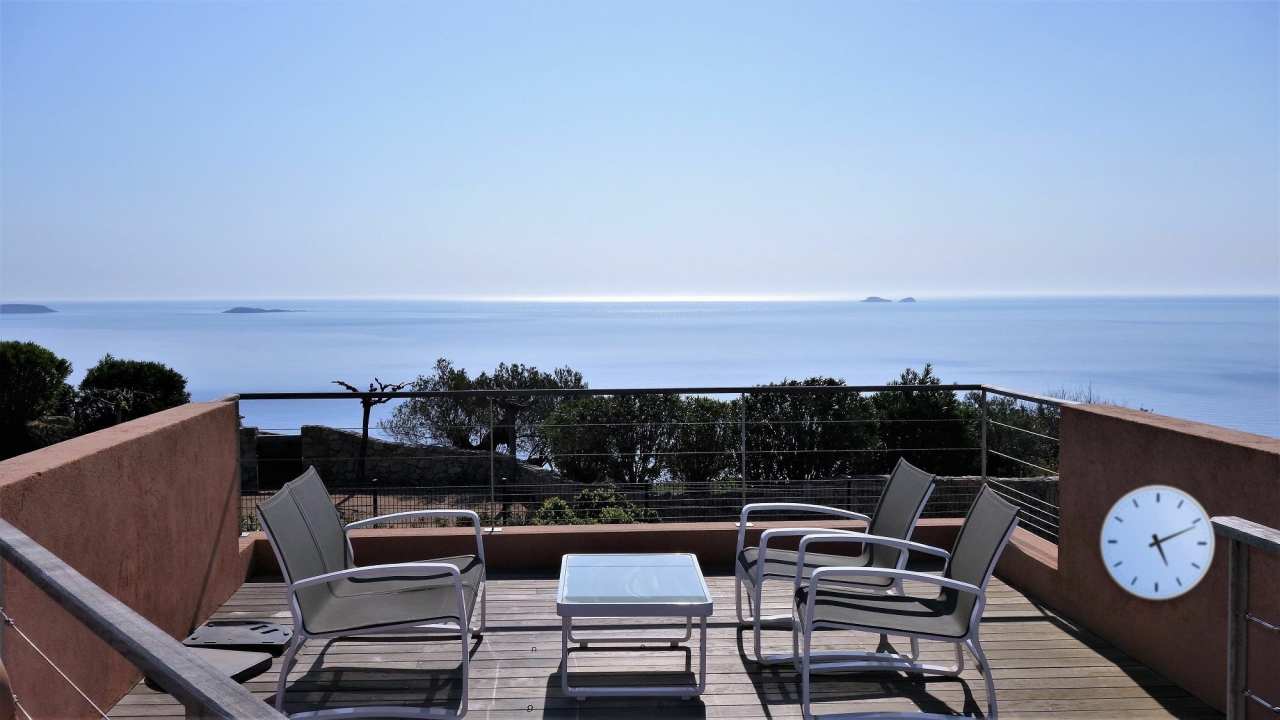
5:11
